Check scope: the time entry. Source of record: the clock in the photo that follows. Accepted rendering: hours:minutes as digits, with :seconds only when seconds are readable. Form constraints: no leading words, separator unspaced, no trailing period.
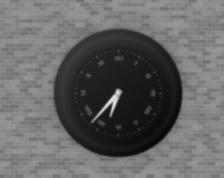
6:37
